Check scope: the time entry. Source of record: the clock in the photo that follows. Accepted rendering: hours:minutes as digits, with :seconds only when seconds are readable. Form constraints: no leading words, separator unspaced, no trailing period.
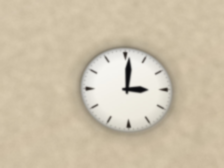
3:01
